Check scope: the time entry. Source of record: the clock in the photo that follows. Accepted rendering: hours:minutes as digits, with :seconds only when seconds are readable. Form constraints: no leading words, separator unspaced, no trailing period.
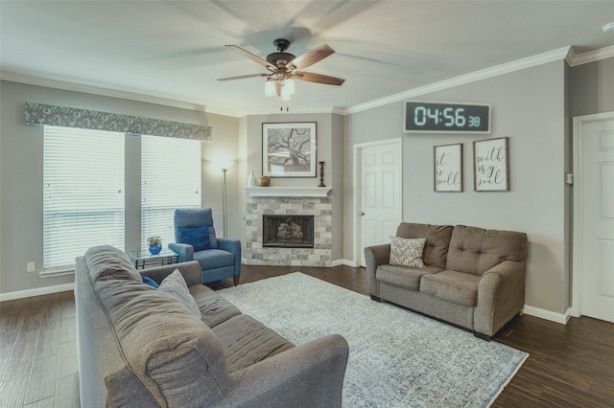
4:56:38
